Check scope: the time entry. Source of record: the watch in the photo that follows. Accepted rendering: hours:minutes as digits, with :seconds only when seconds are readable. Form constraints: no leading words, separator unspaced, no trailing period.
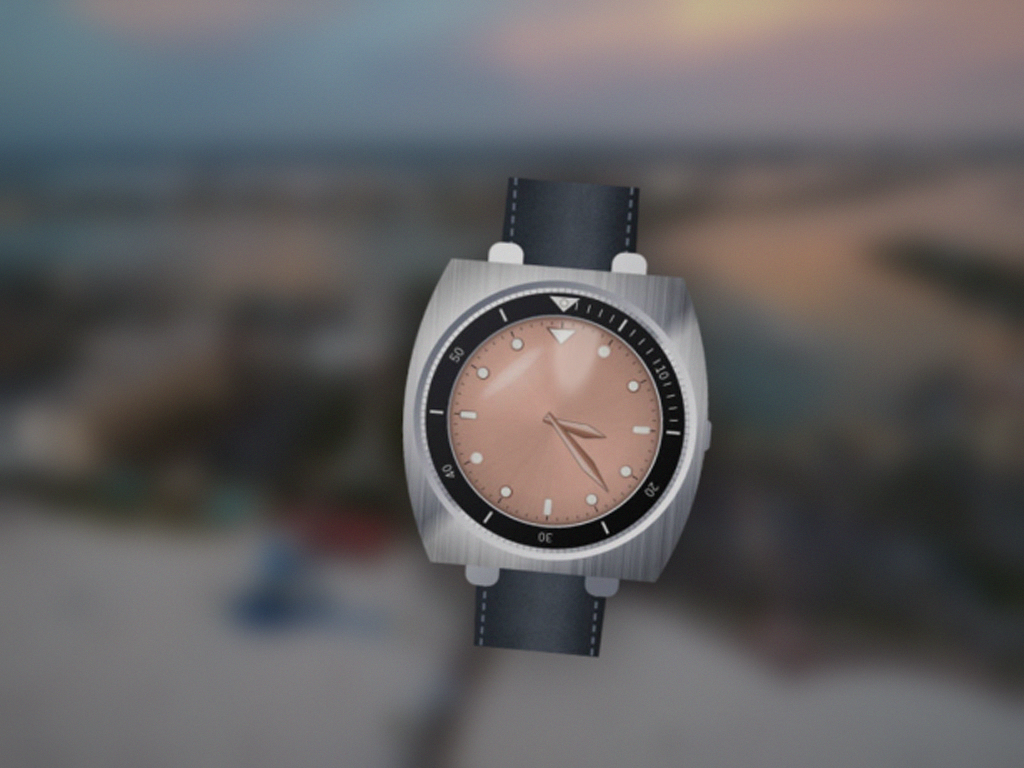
3:23
